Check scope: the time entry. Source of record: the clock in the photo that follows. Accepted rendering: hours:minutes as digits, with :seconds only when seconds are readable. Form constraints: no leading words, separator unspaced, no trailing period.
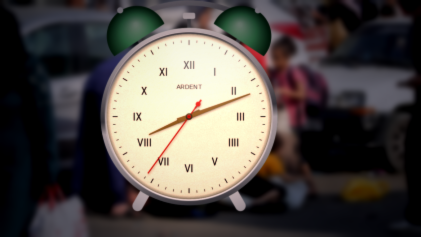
8:11:36
